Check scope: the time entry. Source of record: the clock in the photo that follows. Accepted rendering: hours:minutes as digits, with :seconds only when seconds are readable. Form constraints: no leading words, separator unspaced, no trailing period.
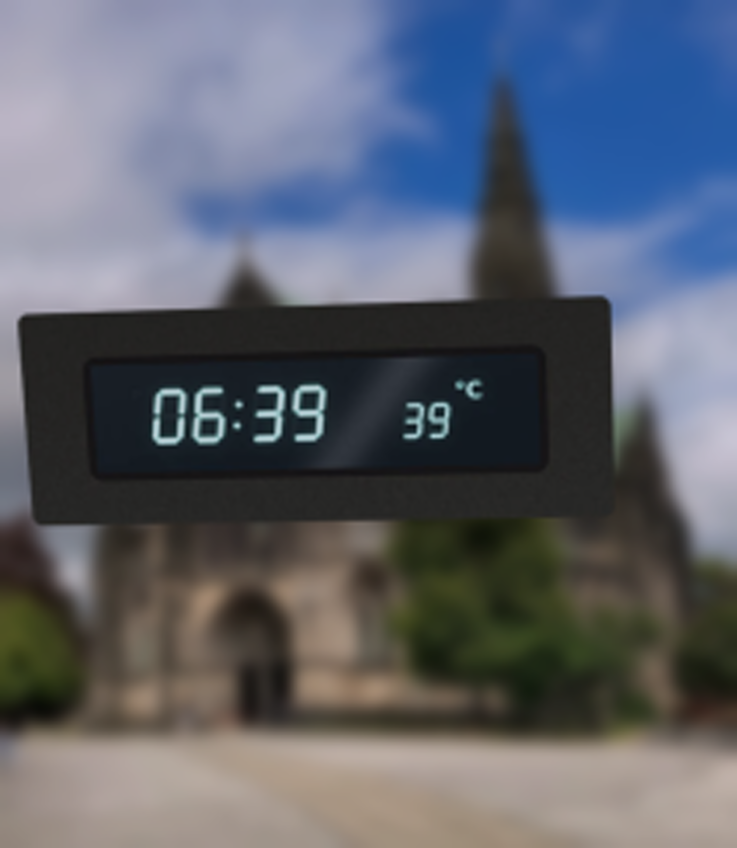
6:39
